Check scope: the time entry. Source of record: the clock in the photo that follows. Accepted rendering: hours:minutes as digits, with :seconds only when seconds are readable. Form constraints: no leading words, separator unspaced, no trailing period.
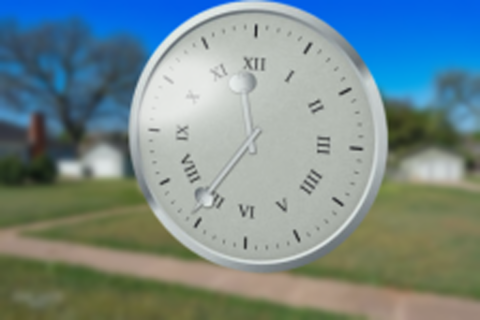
11:36
